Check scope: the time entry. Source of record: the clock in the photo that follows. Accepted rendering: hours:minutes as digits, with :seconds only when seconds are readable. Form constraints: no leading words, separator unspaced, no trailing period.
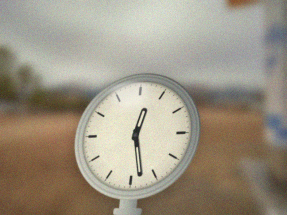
12:28
